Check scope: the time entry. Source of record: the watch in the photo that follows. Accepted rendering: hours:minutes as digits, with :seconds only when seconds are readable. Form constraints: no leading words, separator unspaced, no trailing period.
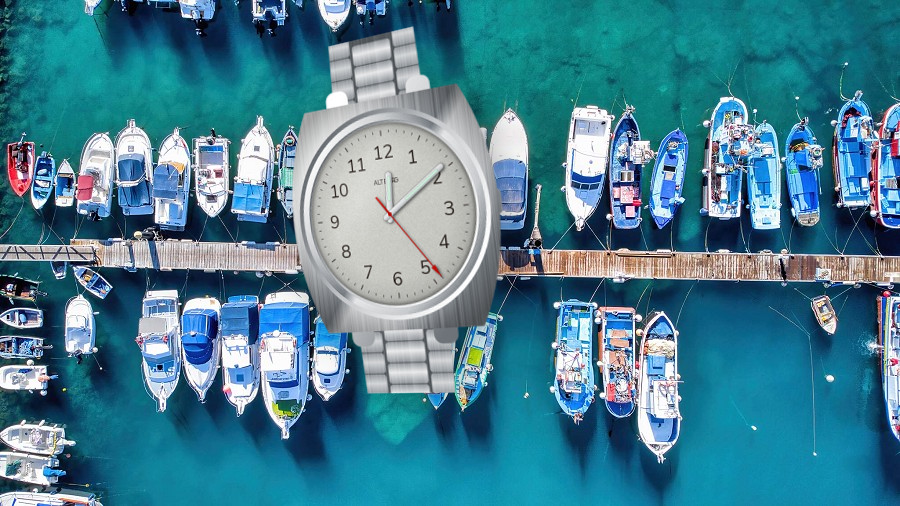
12:09:24
